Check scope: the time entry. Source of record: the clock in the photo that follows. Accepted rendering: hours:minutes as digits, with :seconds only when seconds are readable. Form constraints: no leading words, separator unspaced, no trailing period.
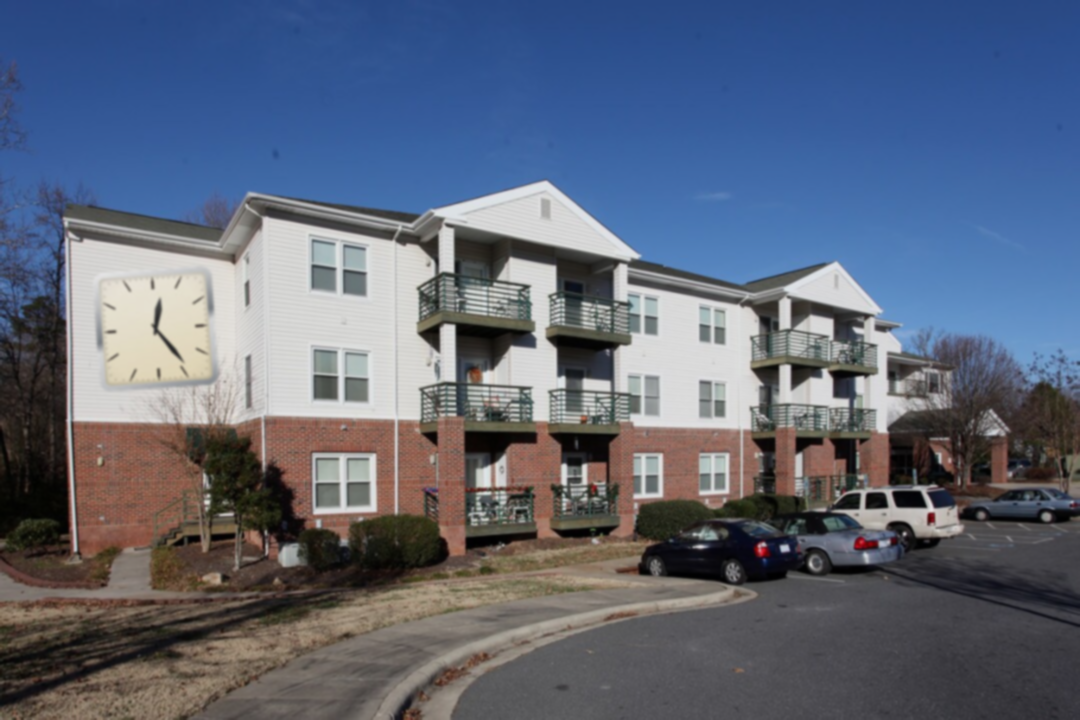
12:24
